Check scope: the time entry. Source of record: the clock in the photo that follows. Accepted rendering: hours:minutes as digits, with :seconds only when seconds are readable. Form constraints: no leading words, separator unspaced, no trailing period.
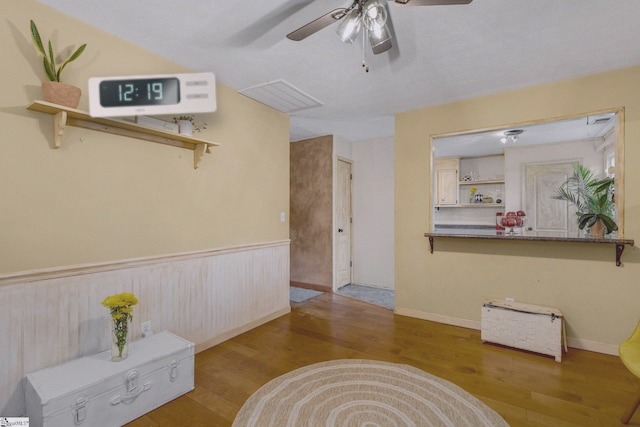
12:19
